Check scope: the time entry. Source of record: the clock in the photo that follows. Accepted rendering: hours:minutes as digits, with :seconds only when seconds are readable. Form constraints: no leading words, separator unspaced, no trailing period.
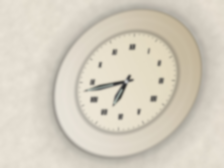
6:43
